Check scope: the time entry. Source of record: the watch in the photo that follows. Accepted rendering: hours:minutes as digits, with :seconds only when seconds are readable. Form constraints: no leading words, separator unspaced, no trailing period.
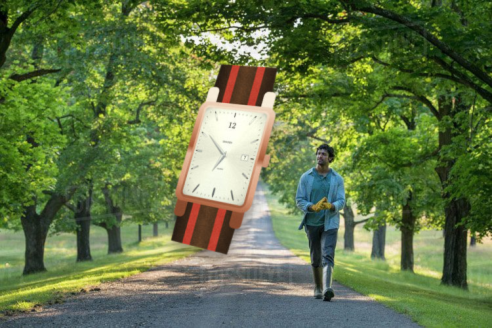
6:51
